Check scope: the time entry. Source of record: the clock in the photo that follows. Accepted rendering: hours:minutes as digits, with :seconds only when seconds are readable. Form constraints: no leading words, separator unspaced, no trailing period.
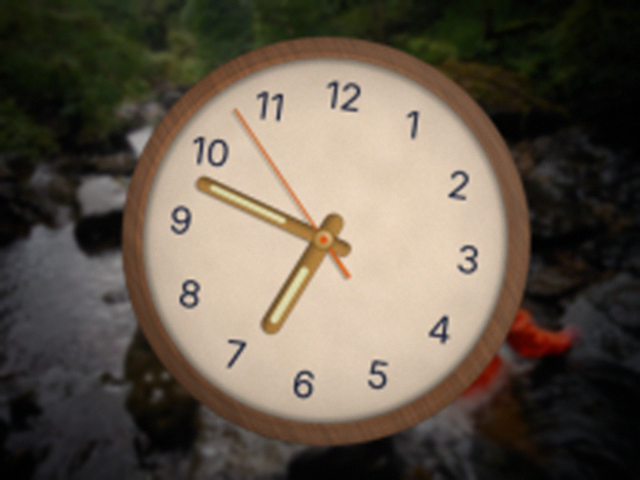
6:47:53
